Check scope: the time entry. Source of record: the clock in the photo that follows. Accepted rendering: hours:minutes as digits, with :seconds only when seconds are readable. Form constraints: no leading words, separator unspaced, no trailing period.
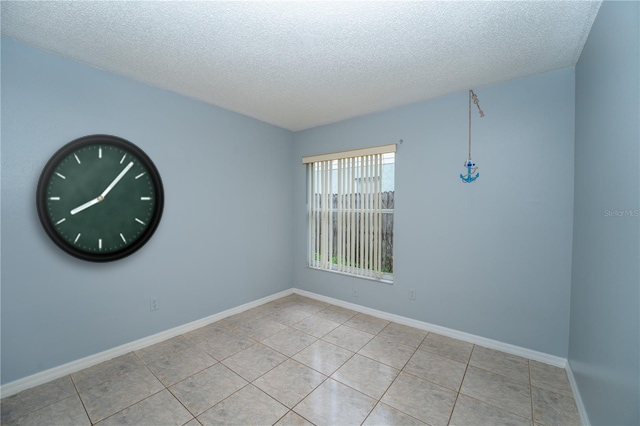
8:07
